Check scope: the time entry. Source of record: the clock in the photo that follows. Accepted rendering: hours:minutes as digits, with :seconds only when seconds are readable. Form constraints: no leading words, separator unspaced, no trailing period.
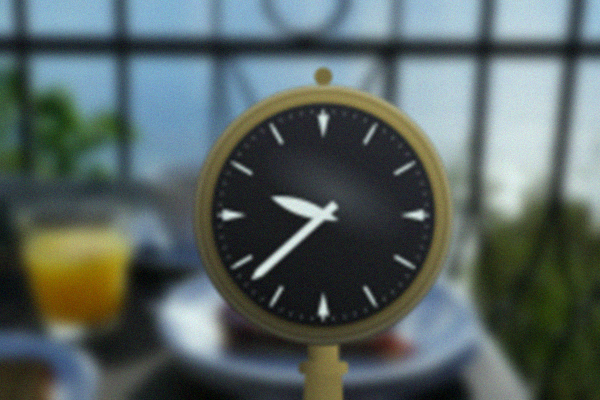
9:38
